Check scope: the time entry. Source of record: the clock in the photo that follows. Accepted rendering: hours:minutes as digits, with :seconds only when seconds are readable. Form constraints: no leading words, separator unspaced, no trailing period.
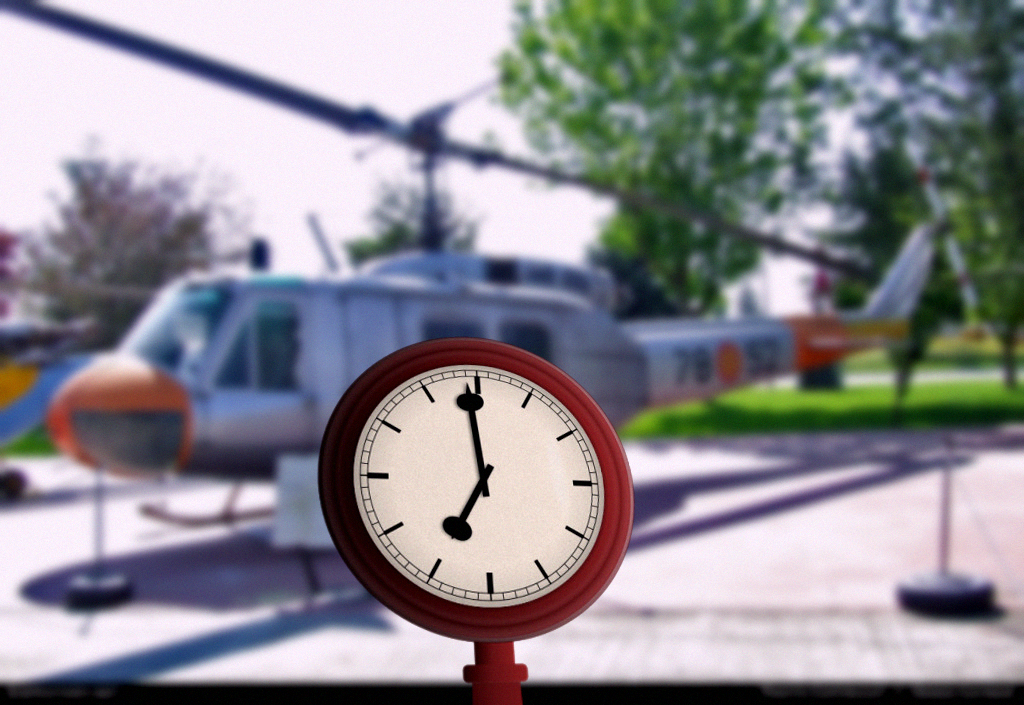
6:59
